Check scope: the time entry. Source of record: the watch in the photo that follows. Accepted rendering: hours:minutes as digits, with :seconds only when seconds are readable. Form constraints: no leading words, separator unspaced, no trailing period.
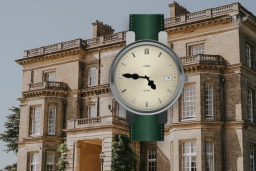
4:46
